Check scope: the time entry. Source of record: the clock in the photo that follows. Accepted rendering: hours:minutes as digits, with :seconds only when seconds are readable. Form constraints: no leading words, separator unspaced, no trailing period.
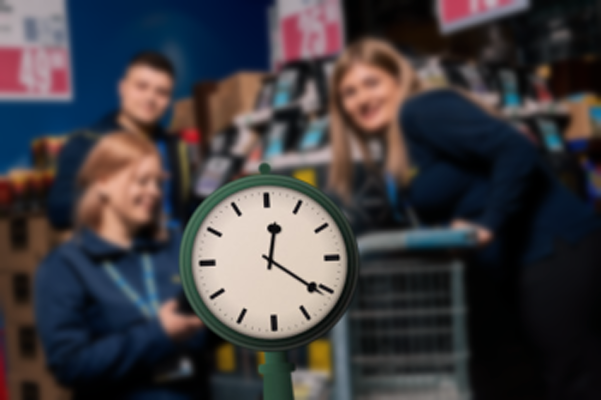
12:21
